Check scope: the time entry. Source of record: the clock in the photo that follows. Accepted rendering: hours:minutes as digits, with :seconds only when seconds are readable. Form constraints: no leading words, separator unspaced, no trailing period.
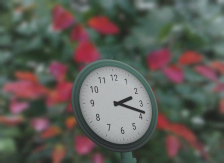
2:18
